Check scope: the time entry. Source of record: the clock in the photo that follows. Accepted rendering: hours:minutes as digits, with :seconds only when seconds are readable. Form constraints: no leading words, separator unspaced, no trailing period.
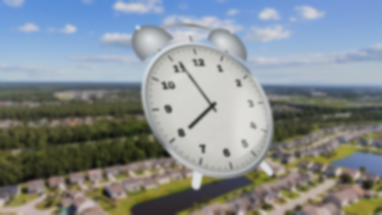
7:56
